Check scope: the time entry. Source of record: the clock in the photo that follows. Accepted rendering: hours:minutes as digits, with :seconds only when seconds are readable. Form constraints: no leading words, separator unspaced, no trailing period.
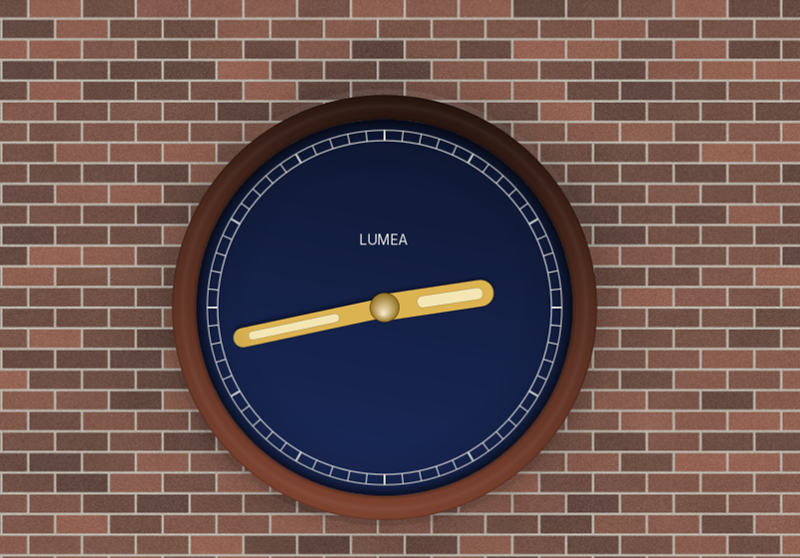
2:43
